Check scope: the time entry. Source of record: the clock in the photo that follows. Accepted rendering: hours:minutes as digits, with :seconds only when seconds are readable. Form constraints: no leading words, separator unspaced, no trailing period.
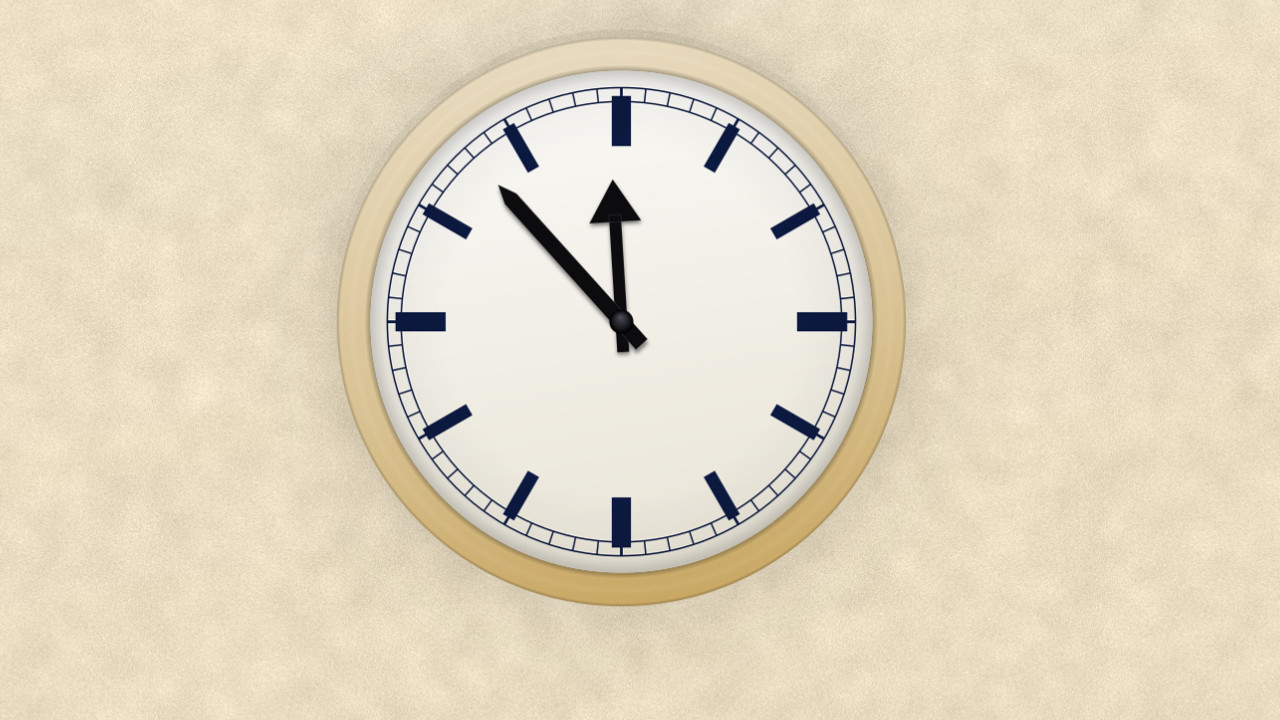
11:53
